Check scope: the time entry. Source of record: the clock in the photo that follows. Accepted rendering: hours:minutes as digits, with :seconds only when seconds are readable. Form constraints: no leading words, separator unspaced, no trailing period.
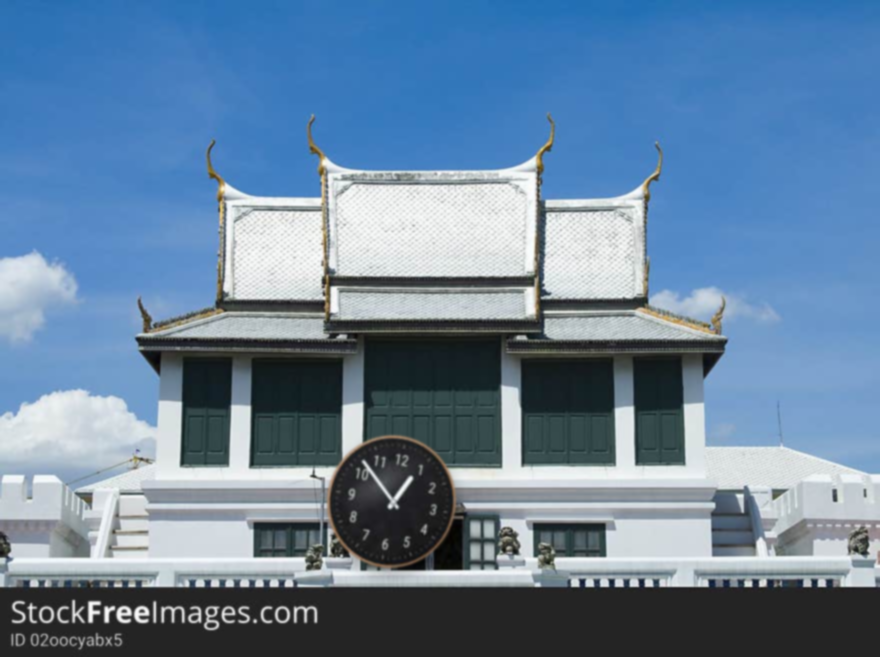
12:52
